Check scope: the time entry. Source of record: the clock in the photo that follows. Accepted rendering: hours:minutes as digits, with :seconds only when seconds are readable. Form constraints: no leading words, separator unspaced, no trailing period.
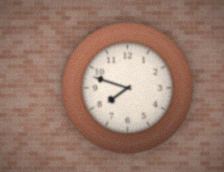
7:48
